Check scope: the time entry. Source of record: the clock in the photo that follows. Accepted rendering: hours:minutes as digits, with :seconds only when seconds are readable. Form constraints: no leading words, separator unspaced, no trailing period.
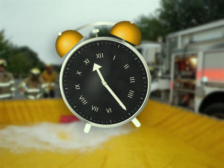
11:25
